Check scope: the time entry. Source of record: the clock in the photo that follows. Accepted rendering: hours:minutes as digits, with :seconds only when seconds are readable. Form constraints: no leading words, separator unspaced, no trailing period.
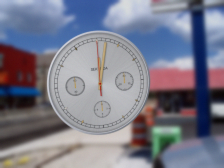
12:02
